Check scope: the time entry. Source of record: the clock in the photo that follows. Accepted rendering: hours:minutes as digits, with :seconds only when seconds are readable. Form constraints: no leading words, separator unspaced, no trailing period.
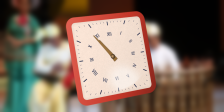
10:54
